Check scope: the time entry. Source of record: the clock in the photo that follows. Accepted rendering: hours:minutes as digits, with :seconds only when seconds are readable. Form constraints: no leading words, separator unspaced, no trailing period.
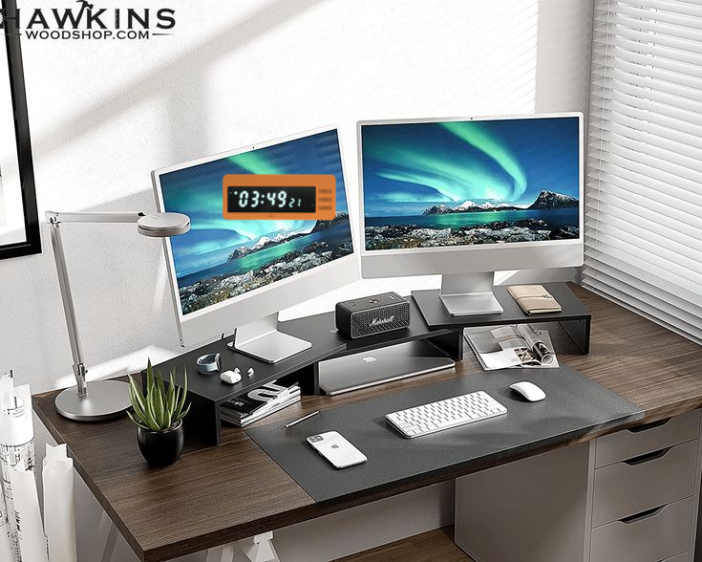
3:49:21
